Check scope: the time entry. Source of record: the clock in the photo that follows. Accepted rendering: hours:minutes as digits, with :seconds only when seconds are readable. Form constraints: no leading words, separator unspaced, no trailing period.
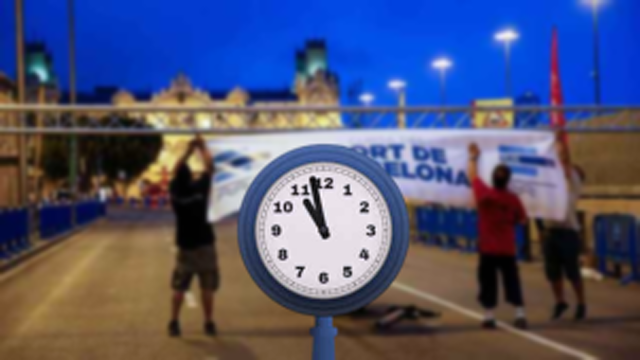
10:58
